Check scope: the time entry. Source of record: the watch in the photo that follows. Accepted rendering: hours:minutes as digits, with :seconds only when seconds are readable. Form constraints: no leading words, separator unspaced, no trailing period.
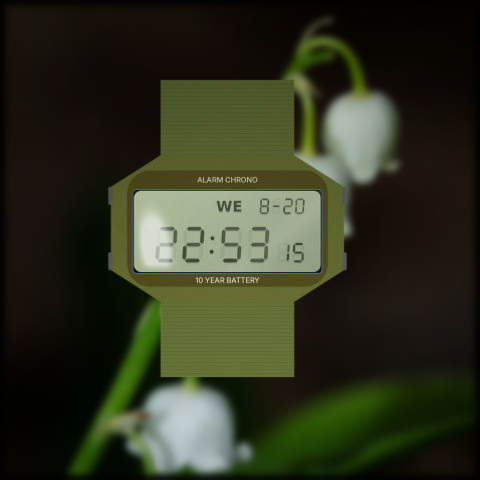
22:53:15
